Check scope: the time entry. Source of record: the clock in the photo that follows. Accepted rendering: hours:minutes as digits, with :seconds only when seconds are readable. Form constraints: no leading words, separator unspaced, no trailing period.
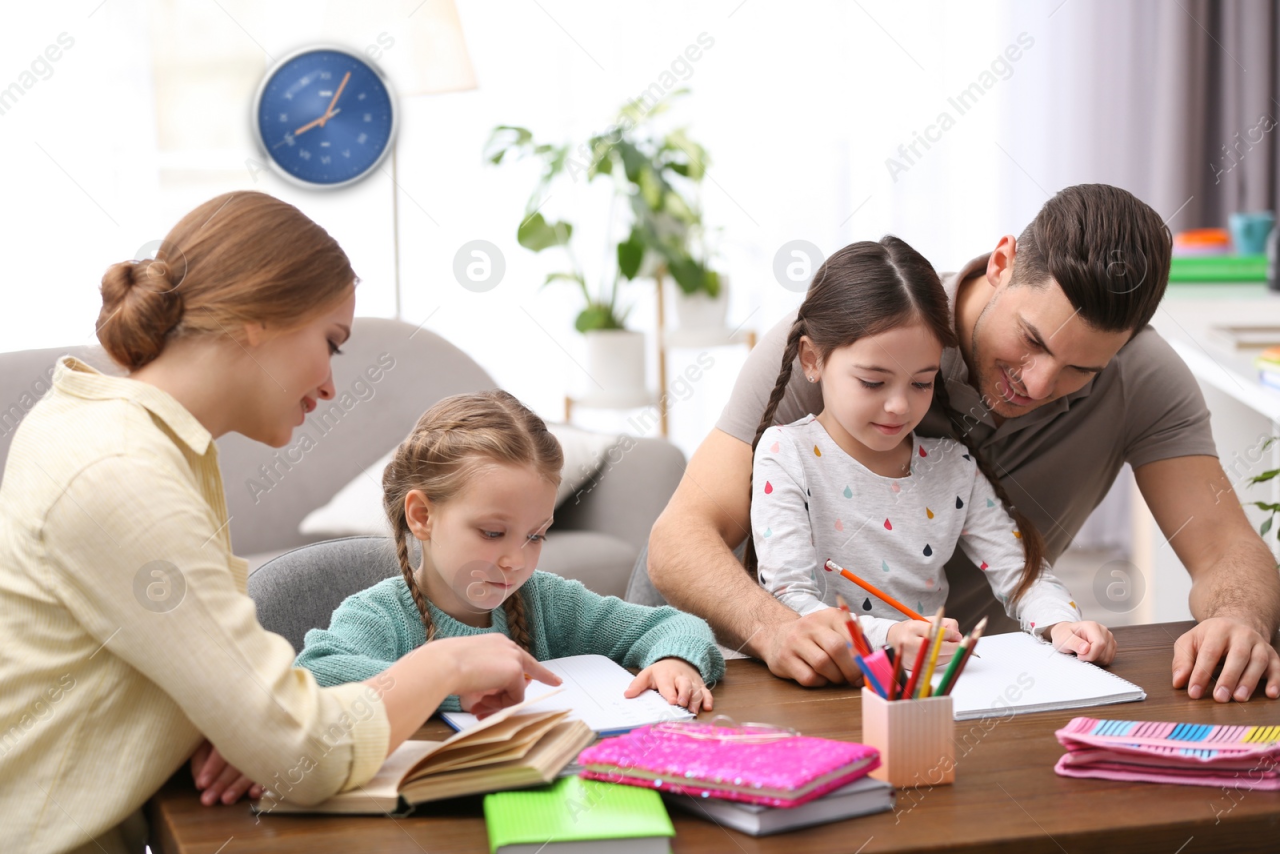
8:04:40
